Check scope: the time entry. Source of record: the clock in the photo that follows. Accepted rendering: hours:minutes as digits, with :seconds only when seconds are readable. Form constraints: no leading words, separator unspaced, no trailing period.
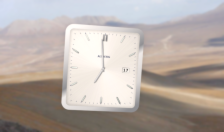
6:59
